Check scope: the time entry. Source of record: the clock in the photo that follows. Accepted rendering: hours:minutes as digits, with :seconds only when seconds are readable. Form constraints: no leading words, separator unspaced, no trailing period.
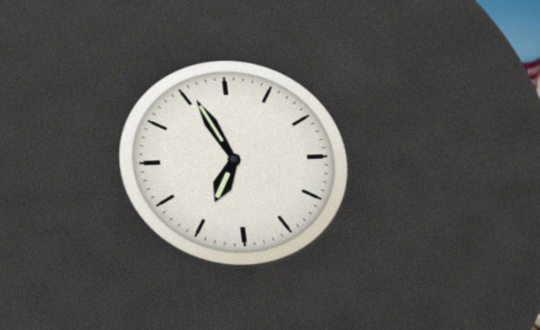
6:56
